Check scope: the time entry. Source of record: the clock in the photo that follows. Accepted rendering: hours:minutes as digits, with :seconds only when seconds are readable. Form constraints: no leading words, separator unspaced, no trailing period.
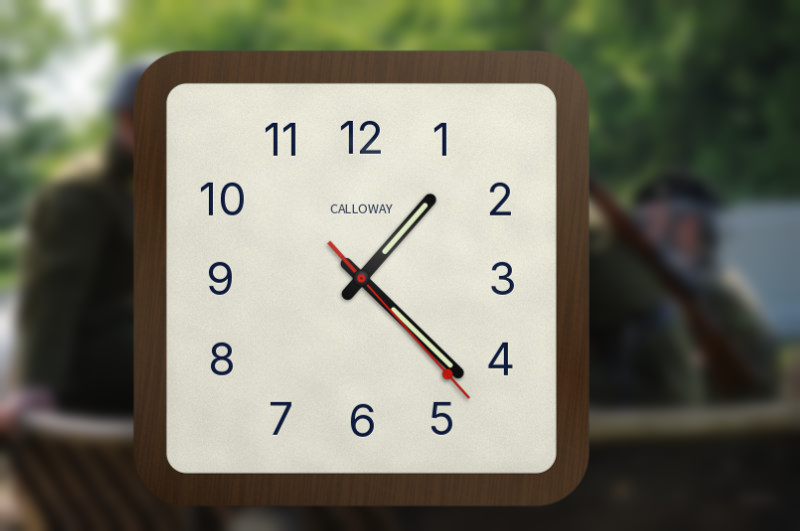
1:22:23
